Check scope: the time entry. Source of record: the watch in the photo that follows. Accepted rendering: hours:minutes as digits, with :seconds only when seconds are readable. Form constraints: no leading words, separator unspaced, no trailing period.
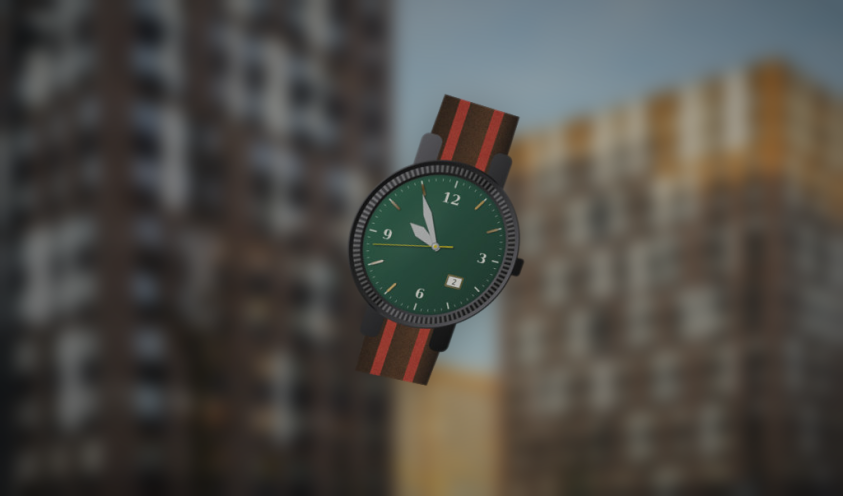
9:54:43
